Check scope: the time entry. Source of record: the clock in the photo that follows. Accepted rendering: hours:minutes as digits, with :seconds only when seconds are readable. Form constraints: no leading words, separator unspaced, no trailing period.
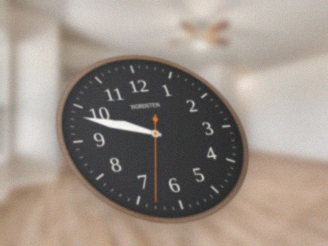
9:48:33
